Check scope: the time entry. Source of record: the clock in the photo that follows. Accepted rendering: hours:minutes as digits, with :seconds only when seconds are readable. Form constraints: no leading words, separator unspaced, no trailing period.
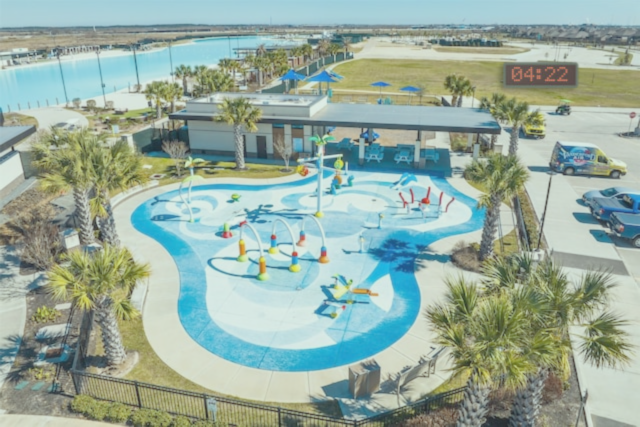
4:22
